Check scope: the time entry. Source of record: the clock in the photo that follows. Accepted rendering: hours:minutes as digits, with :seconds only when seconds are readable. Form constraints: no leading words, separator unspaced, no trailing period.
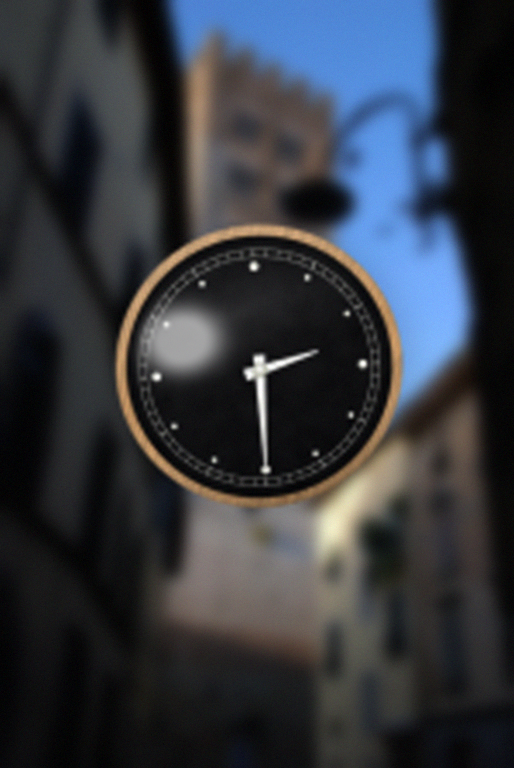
2:30
